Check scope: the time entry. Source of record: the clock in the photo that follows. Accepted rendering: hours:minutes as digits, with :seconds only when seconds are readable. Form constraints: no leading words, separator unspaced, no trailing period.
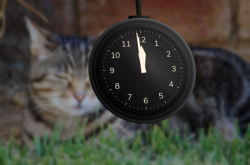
11:59
